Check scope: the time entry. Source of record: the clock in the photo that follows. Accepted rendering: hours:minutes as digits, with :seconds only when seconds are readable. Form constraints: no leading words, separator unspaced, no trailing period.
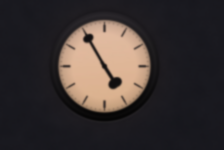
4:55
